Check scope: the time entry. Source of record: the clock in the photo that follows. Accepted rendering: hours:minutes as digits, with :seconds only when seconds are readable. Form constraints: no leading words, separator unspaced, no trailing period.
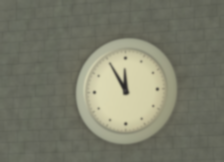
11:55
